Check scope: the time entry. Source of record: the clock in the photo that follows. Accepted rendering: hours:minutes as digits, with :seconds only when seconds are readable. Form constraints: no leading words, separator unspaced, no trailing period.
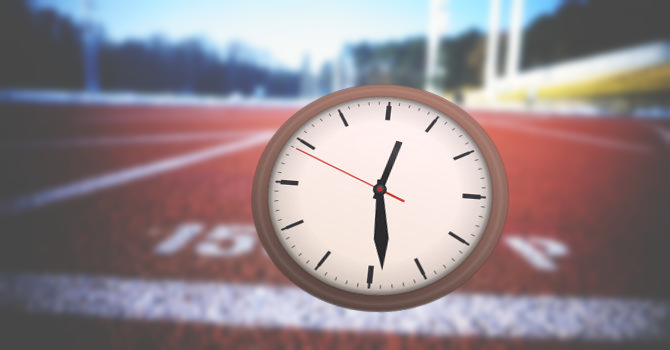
12:28:49
